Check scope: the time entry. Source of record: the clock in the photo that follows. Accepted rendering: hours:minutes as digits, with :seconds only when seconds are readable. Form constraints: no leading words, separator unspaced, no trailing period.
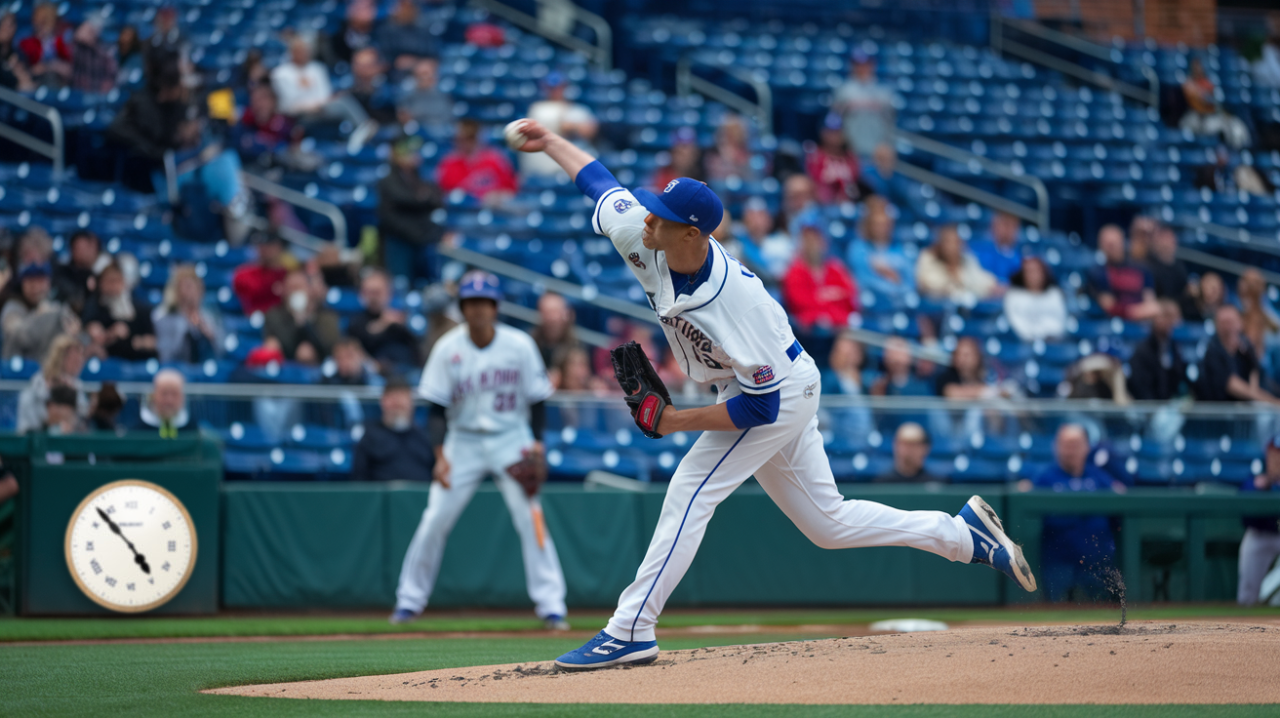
4:53
